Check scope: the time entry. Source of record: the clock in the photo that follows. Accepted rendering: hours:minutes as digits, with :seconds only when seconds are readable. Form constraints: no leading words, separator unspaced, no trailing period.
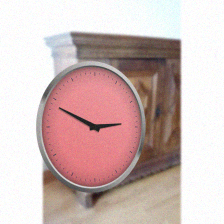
2:49
